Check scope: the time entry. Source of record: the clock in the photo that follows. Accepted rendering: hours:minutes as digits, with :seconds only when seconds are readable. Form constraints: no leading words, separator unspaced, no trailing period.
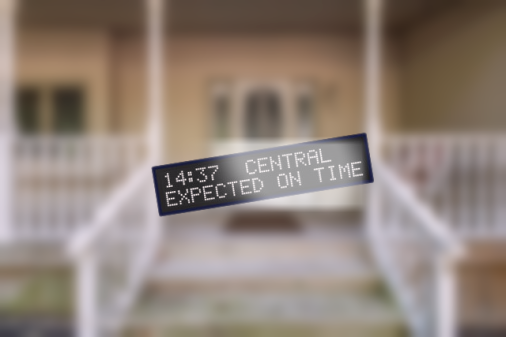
14:37
